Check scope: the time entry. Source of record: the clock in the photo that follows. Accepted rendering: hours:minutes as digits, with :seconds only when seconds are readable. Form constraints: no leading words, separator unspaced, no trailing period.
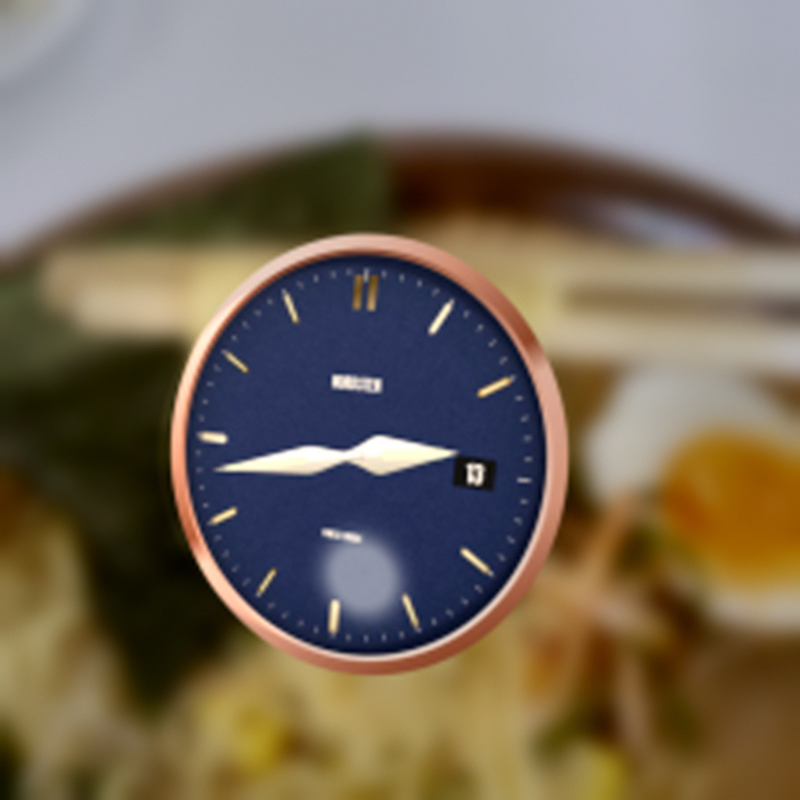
2:43
